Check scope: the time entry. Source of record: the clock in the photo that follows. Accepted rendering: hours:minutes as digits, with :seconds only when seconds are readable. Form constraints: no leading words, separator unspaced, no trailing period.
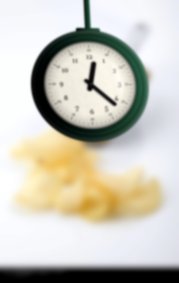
12:22
